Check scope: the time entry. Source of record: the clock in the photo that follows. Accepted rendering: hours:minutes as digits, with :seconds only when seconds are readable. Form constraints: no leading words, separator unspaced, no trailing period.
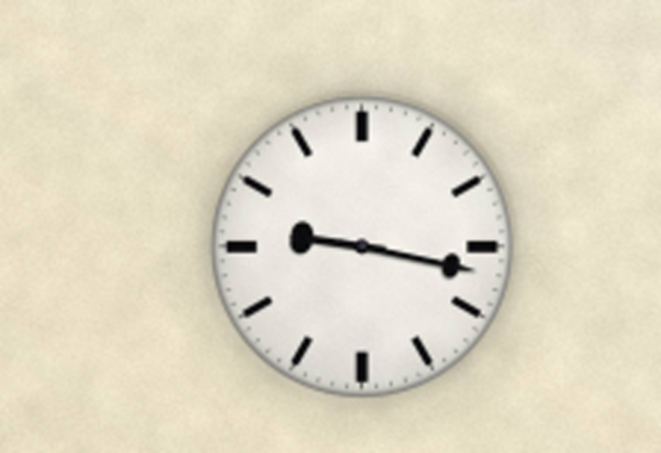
9:17
